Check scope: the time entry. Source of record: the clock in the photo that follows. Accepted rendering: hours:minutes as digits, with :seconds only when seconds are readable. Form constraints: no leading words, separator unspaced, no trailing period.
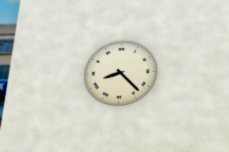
8:23
